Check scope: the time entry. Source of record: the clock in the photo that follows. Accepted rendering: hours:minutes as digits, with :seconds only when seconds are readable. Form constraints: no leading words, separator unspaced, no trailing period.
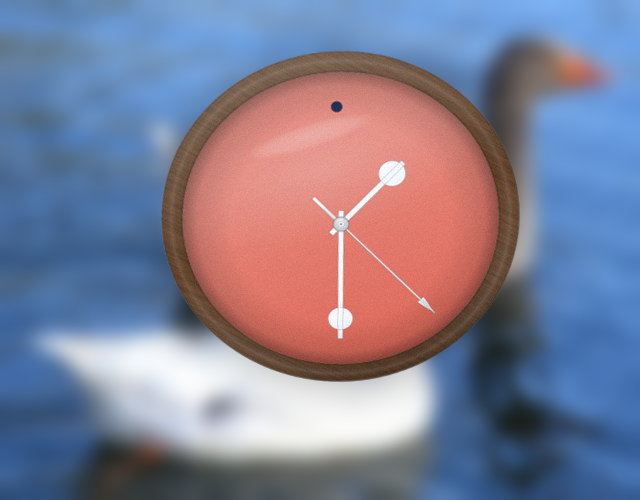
1:30:23
